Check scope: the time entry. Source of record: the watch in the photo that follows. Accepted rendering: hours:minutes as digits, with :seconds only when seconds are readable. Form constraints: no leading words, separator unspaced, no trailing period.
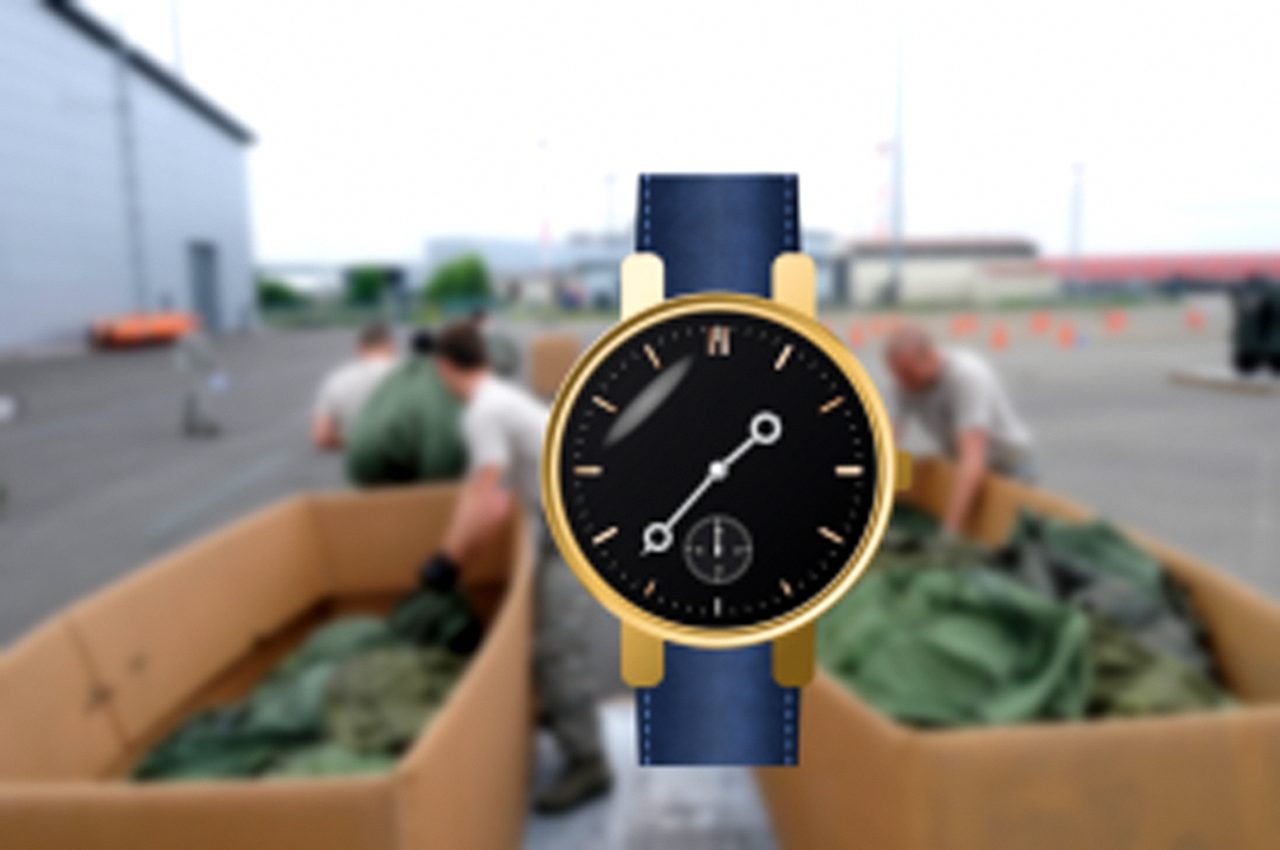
1:37
